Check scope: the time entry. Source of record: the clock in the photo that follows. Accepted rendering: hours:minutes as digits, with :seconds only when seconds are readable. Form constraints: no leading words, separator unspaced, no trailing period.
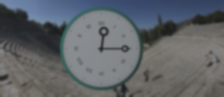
12:15
